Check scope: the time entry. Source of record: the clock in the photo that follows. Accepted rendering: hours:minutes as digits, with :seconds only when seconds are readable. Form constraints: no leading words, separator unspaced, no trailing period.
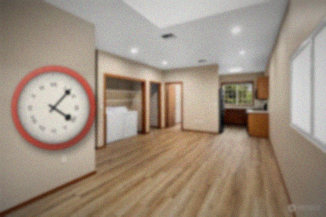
4:07
